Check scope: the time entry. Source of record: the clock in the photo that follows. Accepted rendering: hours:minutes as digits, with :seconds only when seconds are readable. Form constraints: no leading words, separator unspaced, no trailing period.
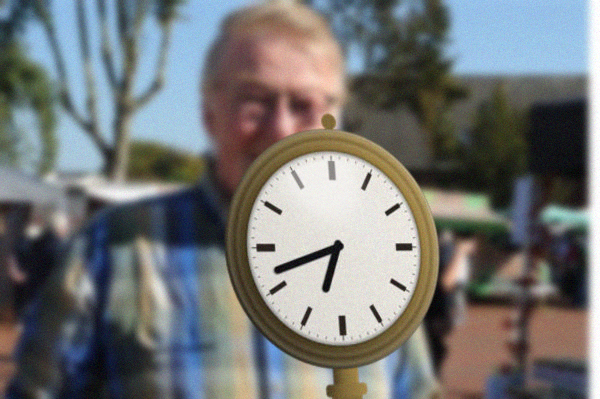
6:42
